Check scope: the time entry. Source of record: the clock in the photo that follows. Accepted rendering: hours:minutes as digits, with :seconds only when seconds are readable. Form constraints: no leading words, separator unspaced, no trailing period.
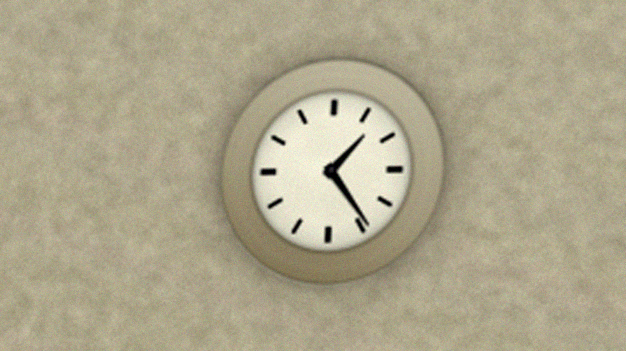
1:24
